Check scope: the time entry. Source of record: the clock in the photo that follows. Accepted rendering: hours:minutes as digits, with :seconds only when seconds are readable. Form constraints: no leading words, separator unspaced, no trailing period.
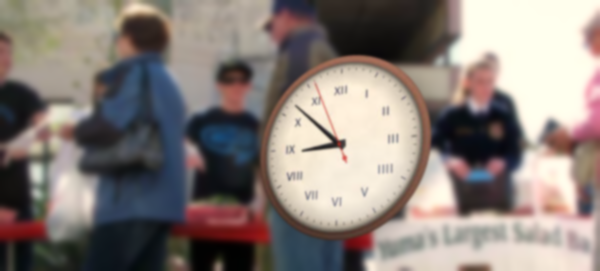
8:51:56
